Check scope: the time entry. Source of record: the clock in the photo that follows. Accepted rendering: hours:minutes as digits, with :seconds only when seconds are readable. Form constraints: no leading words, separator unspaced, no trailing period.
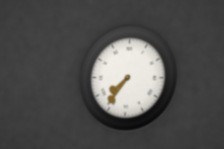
7:36
